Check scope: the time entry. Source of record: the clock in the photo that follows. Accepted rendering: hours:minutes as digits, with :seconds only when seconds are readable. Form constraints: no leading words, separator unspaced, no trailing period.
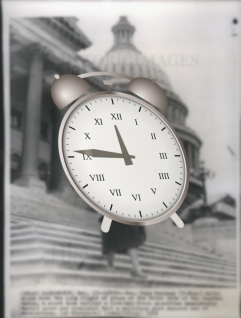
11:46
